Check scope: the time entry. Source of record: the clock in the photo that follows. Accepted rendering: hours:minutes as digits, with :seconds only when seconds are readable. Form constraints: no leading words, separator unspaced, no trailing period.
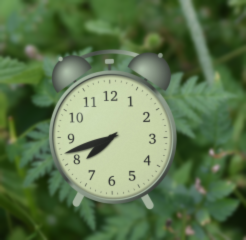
7:42
